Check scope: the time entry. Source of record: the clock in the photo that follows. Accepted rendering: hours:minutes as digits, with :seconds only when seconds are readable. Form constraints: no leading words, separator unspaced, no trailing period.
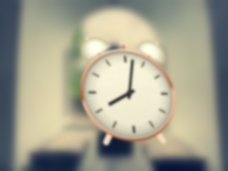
8:02
